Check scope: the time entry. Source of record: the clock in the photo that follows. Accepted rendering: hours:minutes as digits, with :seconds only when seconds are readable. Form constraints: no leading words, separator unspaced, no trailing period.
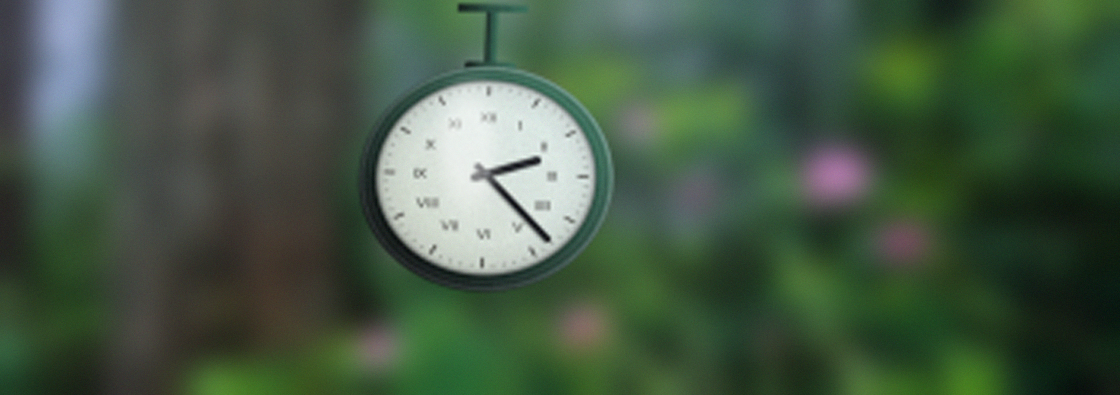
2:23
